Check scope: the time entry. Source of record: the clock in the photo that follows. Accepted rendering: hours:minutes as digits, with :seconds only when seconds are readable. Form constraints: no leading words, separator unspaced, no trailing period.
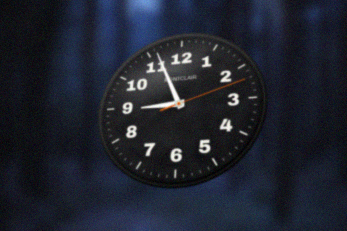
8:56:12
